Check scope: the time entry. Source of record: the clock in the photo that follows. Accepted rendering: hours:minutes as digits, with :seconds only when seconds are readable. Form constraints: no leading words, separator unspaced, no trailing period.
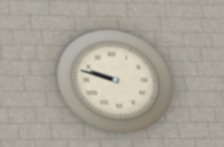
9:48
